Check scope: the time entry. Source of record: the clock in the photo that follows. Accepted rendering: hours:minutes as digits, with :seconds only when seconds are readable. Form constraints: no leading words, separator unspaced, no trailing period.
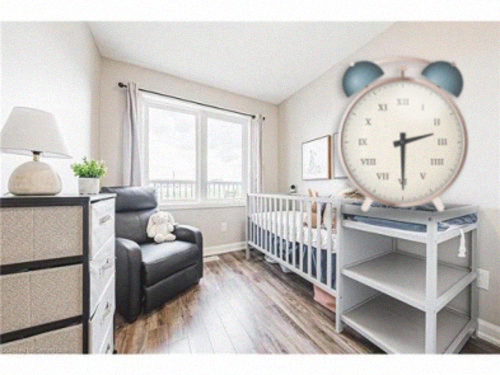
2:30
